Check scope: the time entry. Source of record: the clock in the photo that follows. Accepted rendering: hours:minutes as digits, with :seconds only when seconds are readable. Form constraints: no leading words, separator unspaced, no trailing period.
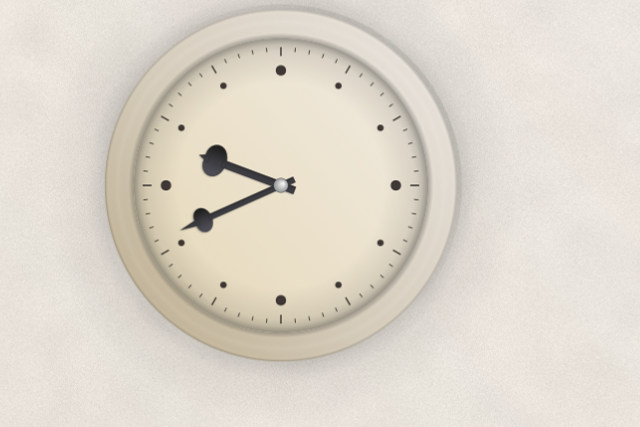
9:41
